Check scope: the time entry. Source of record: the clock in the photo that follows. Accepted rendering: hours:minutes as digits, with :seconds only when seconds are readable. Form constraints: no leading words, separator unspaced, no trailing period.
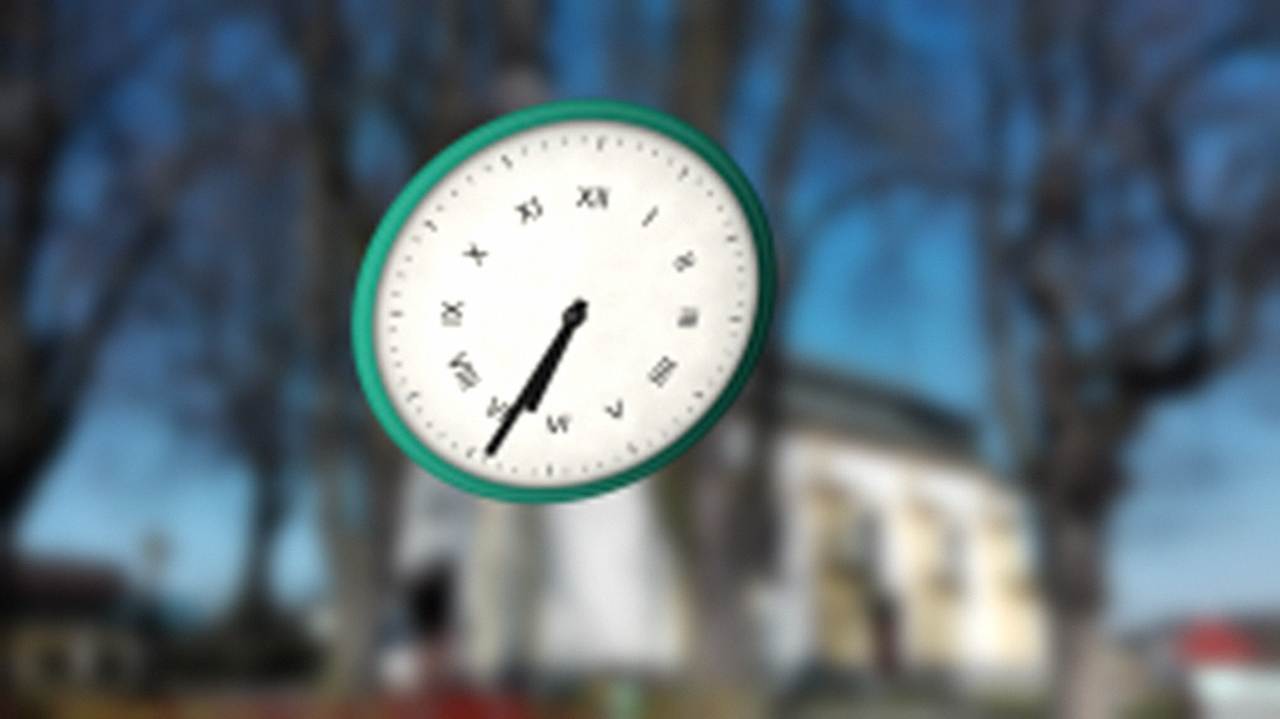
6:34
